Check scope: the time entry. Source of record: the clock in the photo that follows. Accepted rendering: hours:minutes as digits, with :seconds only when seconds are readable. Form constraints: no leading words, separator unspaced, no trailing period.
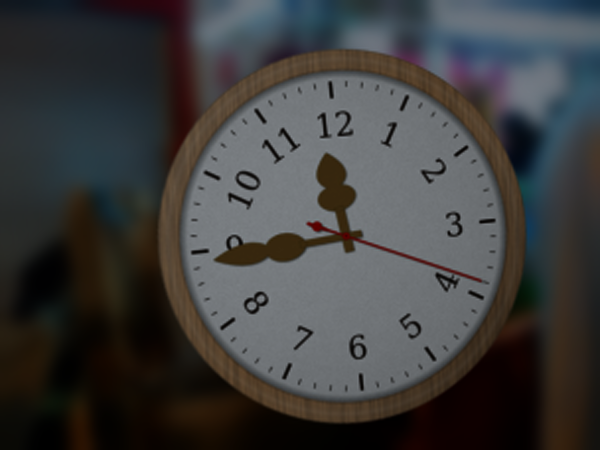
11:44:19
